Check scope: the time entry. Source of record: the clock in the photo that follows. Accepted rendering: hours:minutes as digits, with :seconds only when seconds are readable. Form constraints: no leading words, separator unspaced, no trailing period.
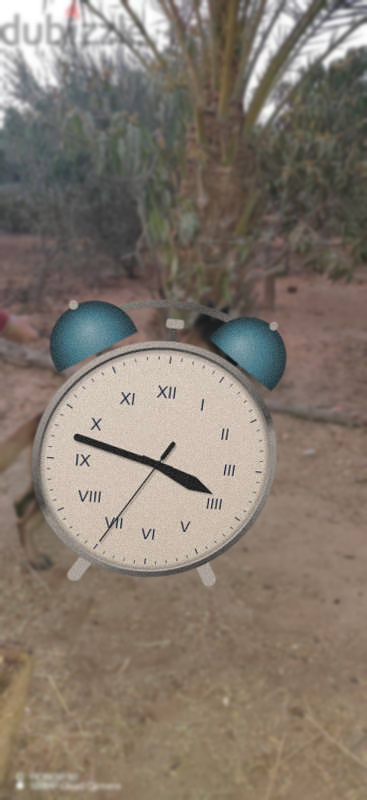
3:47:35
